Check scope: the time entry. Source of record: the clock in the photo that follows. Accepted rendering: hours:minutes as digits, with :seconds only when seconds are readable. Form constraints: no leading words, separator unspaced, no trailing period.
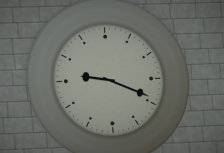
9:19
